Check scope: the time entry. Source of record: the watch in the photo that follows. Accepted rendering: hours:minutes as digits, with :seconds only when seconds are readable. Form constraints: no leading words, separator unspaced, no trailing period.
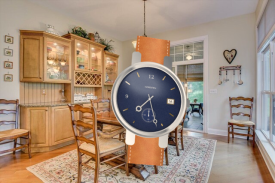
7:27
